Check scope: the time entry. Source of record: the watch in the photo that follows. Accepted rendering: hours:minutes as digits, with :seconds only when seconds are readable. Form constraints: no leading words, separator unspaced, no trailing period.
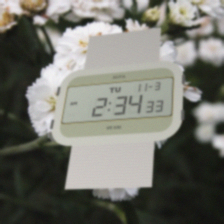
2:34:33
